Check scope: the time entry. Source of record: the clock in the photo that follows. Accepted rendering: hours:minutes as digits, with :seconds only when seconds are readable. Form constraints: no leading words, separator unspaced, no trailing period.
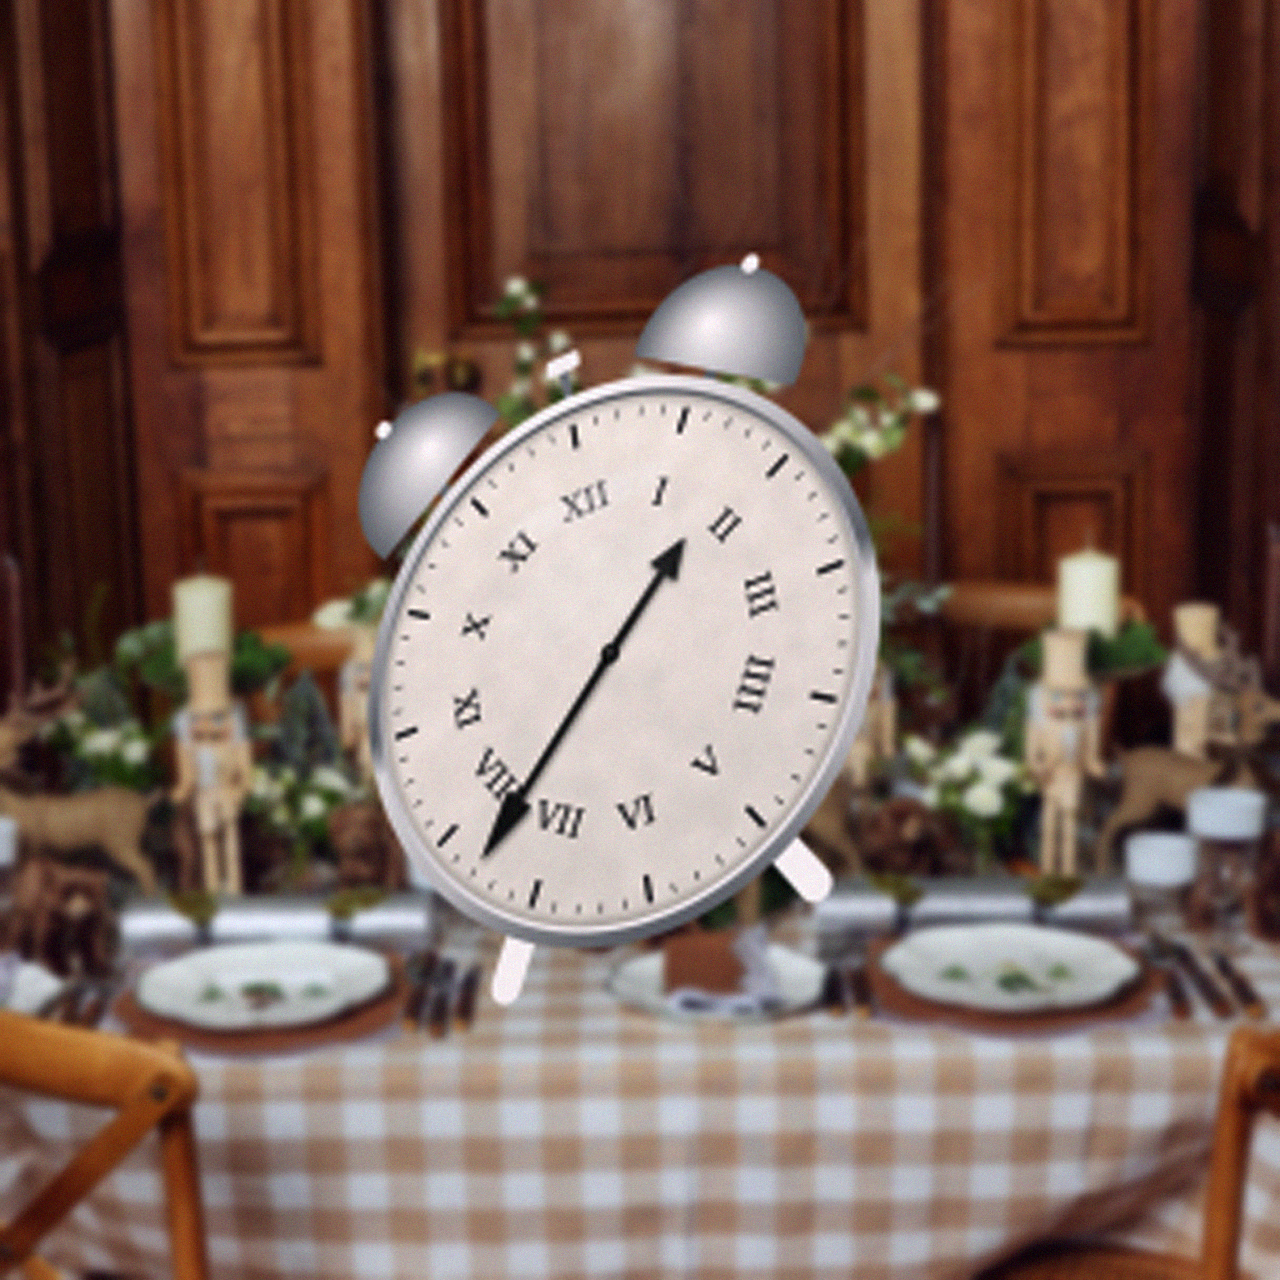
1:38
